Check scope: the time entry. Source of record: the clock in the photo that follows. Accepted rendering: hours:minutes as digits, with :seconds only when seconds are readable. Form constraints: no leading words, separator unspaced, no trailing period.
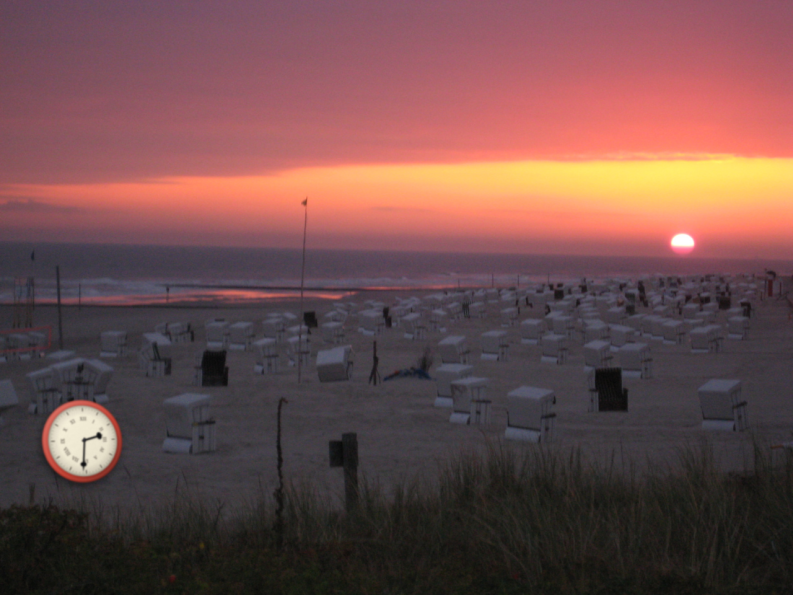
2:31
